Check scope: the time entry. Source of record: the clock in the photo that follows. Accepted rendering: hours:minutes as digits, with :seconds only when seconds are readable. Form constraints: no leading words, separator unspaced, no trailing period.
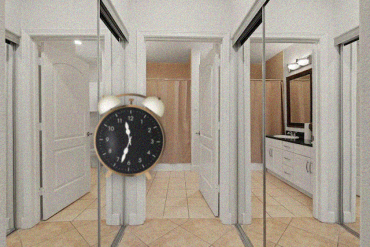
11:33
